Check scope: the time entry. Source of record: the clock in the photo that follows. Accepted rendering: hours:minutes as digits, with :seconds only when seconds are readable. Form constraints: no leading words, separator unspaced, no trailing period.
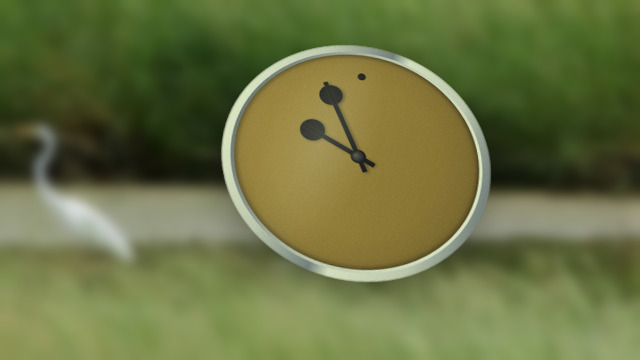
9:56
